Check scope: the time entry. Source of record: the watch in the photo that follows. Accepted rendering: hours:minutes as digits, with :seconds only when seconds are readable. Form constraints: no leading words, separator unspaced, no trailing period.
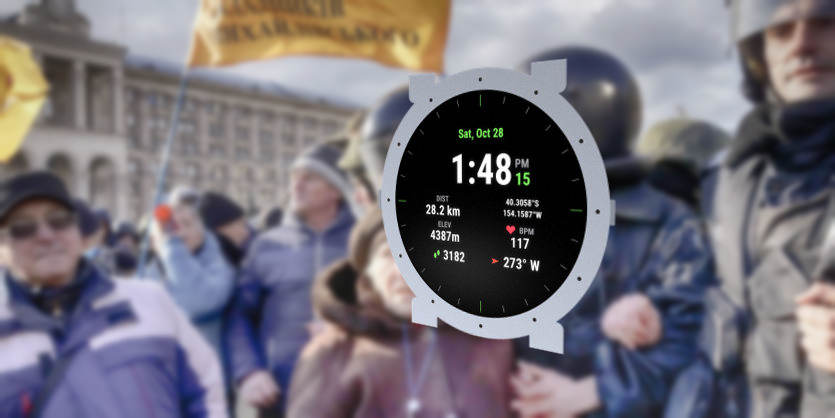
1:48:15
